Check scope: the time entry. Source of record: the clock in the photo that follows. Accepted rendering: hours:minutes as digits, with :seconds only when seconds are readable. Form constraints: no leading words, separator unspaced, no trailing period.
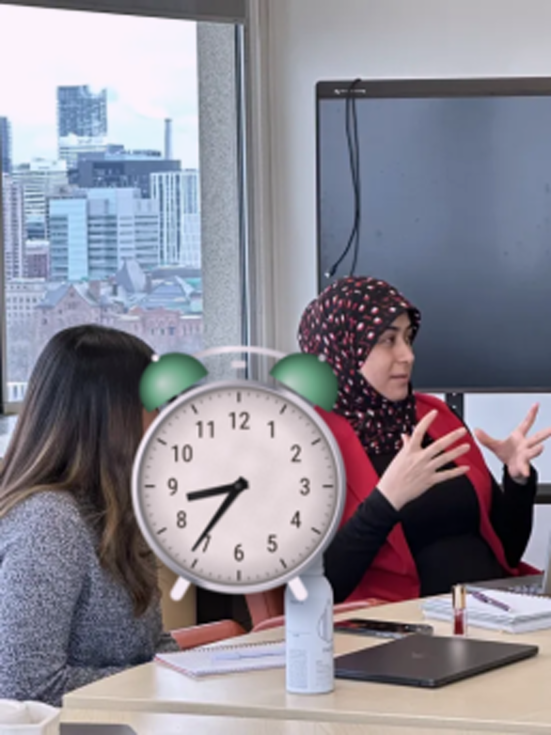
8:36
